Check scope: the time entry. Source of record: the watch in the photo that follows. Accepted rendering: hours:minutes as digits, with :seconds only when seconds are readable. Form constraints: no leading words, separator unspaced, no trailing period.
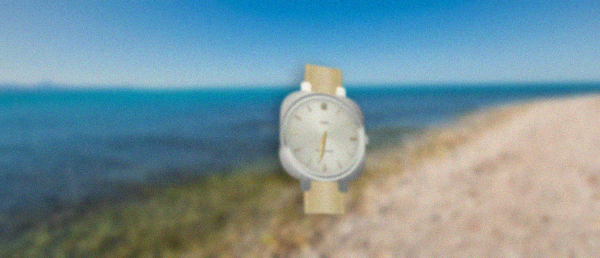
6:32
